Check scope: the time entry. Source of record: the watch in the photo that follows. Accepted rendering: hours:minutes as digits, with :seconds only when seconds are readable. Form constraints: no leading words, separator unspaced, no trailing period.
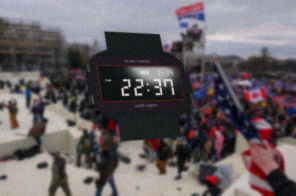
22:37
